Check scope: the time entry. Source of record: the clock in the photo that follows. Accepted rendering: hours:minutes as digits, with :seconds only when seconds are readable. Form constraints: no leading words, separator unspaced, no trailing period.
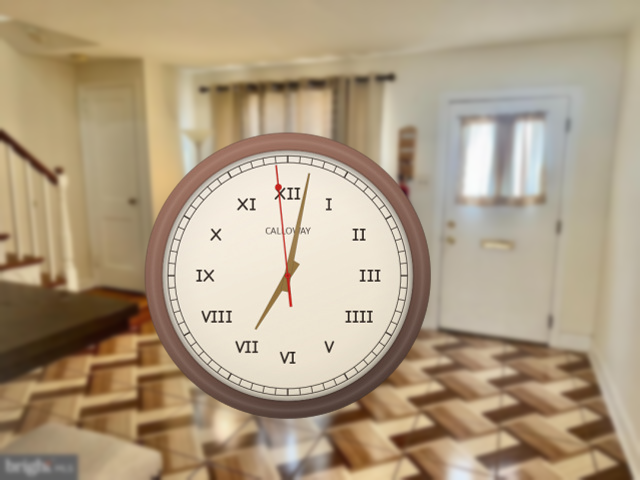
7:01:59
